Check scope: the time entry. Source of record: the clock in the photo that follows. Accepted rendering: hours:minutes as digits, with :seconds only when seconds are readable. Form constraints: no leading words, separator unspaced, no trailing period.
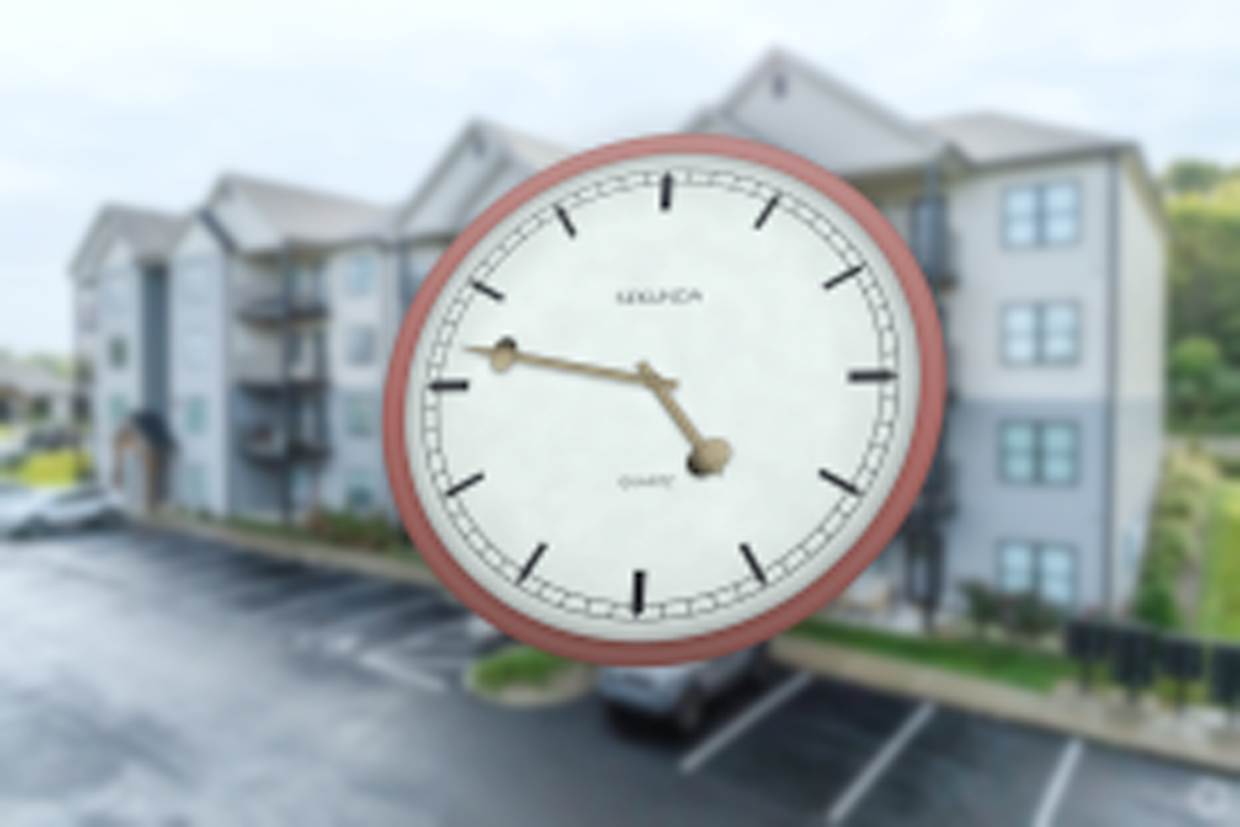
4:47
